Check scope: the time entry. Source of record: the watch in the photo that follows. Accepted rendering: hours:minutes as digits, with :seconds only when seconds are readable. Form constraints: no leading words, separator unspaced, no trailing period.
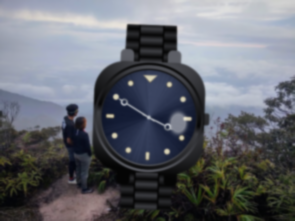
3:50
